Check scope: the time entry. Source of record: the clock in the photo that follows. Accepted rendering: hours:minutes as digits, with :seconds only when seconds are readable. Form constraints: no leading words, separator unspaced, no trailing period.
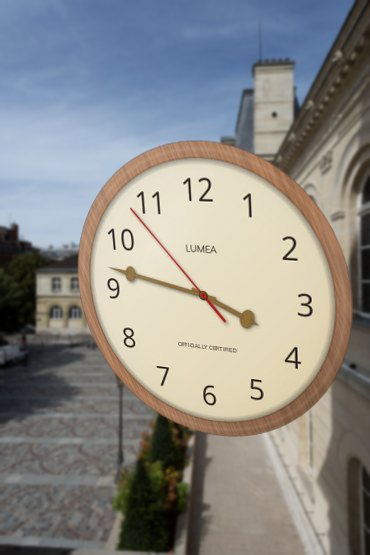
3:46:53
